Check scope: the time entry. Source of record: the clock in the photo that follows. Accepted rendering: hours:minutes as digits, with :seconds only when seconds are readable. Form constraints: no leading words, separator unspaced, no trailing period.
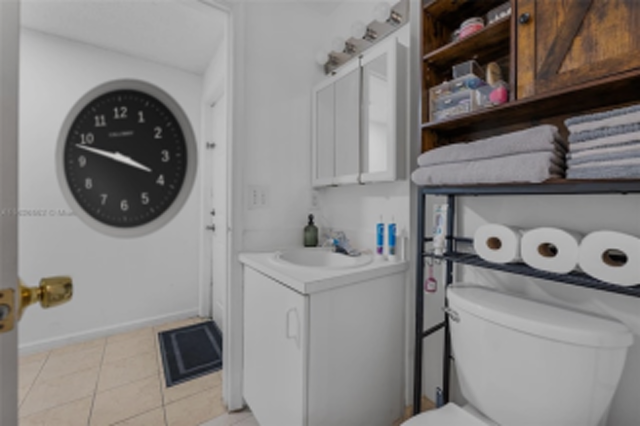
3:48
